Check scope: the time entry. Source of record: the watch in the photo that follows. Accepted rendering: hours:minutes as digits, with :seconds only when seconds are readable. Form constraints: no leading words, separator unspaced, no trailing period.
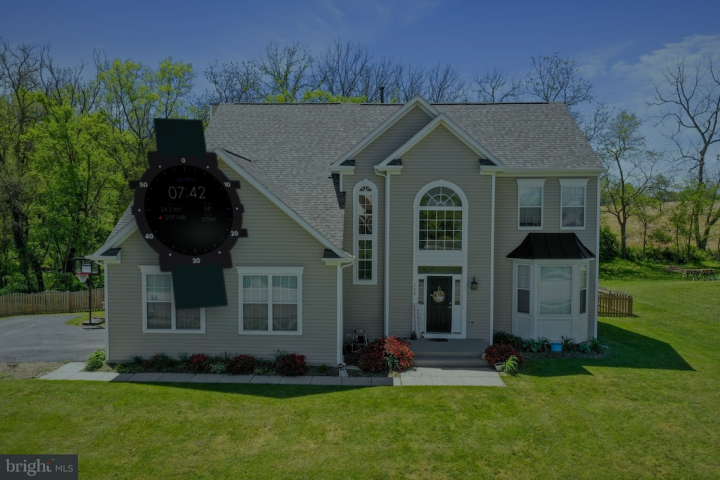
7:42
